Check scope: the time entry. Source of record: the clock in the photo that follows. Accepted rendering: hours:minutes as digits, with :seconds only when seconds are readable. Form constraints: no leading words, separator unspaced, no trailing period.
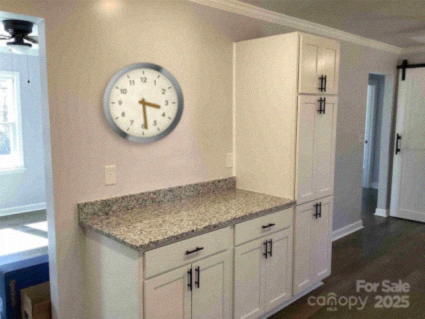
3:29
